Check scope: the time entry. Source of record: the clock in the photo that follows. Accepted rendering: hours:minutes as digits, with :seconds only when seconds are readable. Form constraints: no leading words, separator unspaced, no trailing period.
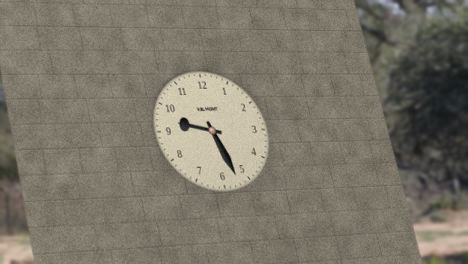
9:27
